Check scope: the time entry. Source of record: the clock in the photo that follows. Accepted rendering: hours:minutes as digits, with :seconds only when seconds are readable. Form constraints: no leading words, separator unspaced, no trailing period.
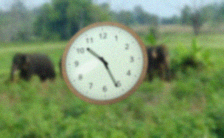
10:26
